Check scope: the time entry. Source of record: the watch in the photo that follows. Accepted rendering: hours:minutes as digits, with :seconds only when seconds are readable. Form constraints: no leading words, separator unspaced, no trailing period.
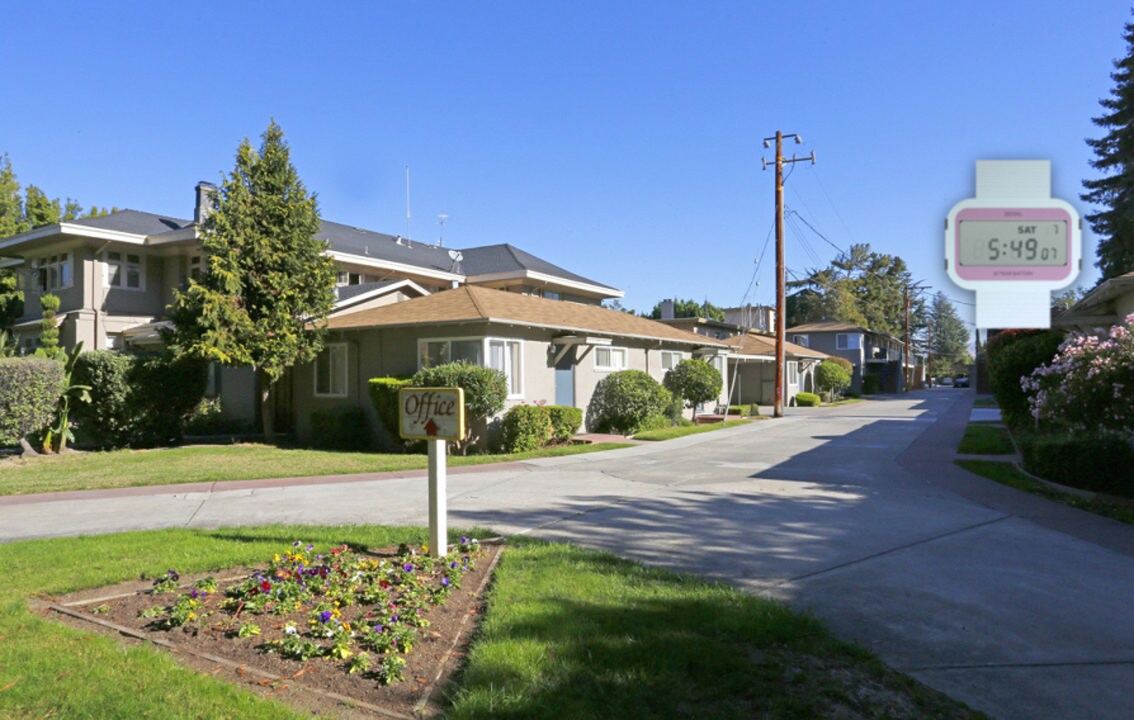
5:49
